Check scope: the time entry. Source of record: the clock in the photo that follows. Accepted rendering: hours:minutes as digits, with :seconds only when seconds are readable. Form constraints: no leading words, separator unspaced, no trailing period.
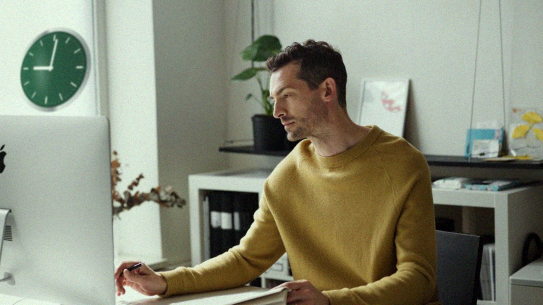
9:01
